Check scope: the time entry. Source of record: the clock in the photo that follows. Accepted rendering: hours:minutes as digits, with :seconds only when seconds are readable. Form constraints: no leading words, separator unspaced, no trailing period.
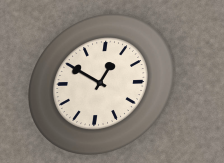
12:50
